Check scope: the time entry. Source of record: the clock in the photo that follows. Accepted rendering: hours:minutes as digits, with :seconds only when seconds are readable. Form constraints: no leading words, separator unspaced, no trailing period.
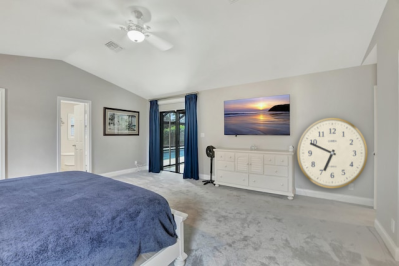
6:49
